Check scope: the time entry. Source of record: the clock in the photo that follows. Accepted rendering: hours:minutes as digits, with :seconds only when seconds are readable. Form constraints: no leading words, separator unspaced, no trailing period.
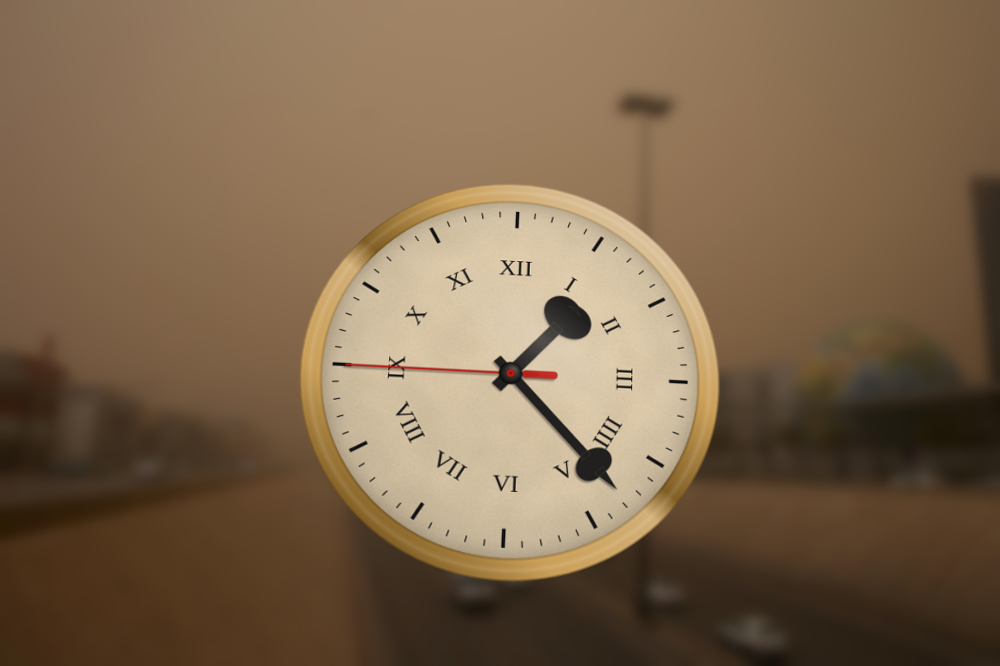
1:22:45
